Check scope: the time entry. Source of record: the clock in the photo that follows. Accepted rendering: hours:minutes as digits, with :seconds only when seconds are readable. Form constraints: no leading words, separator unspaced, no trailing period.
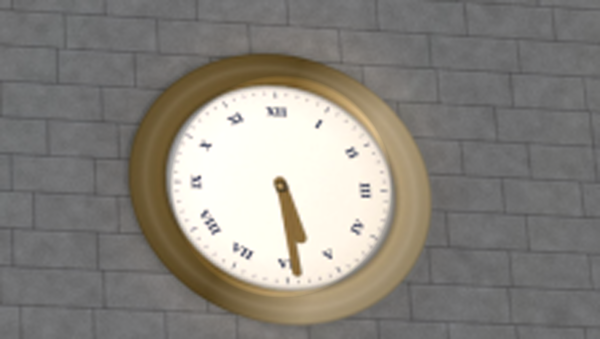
5:29
